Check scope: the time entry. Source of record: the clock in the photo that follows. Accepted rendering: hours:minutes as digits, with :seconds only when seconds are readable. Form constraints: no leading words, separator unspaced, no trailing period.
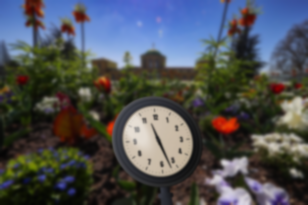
11:27
